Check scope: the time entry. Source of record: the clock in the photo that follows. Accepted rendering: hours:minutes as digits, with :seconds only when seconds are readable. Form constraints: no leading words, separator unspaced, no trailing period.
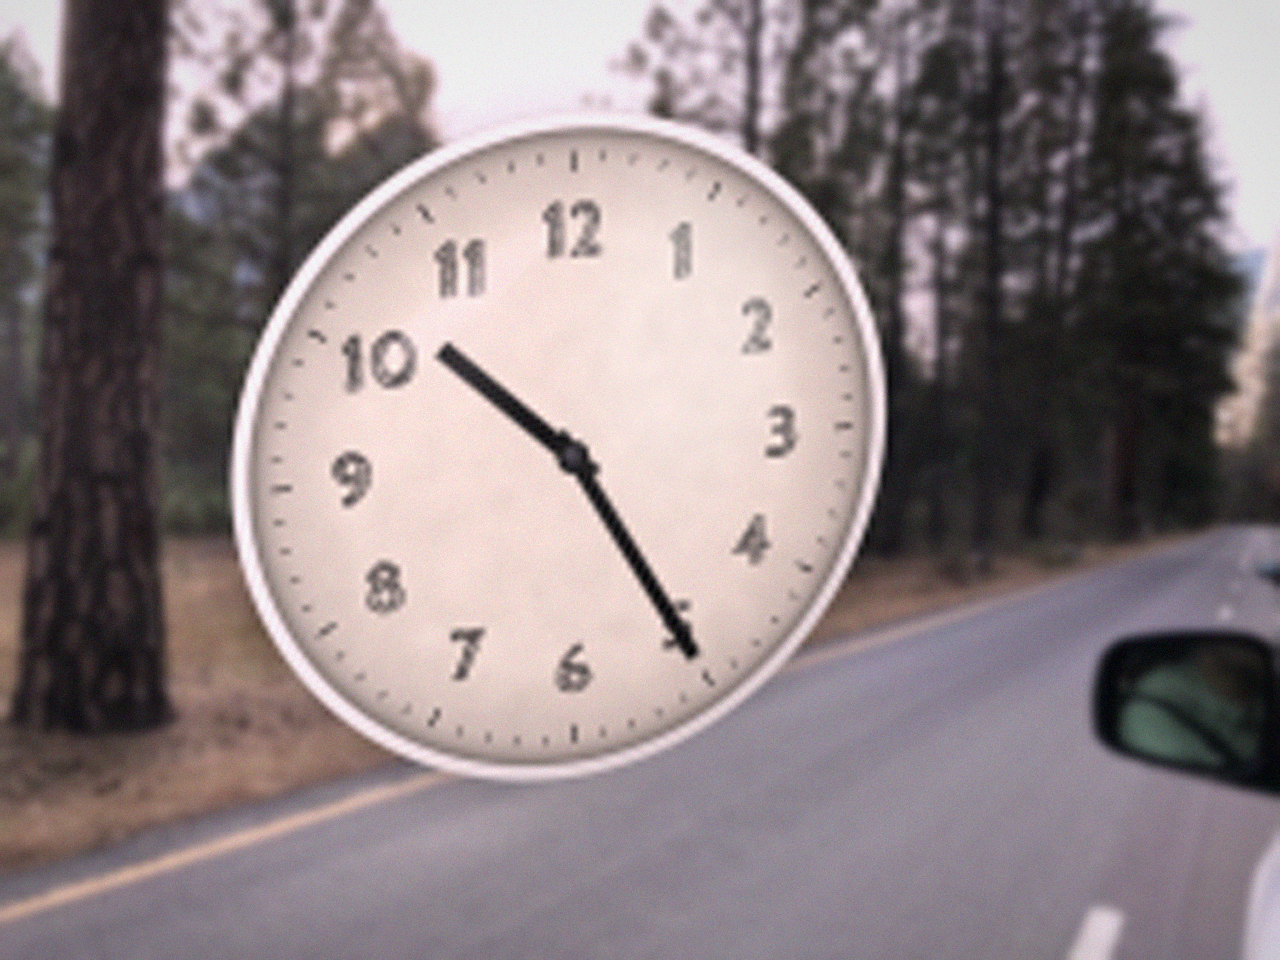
10:25
